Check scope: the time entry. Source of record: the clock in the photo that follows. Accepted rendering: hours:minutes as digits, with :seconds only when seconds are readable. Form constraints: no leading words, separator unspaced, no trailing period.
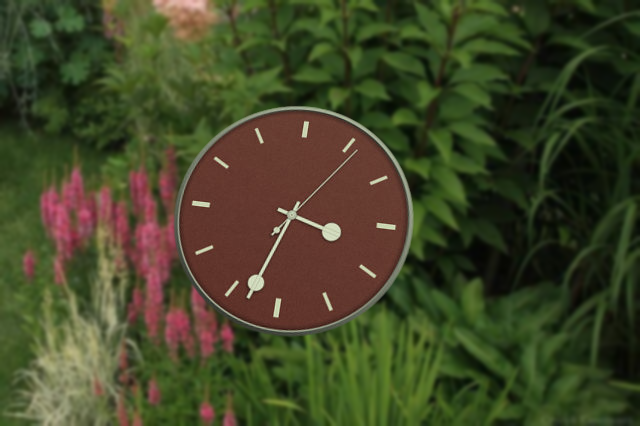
3:33:06
